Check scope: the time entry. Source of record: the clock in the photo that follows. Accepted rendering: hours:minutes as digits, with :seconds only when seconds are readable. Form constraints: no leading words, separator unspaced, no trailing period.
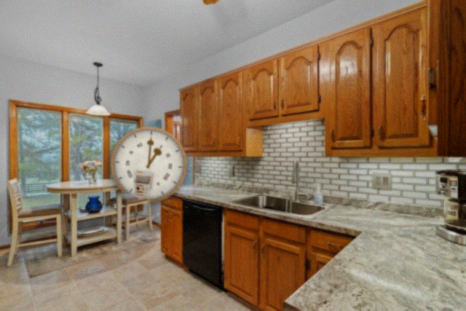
1:00
